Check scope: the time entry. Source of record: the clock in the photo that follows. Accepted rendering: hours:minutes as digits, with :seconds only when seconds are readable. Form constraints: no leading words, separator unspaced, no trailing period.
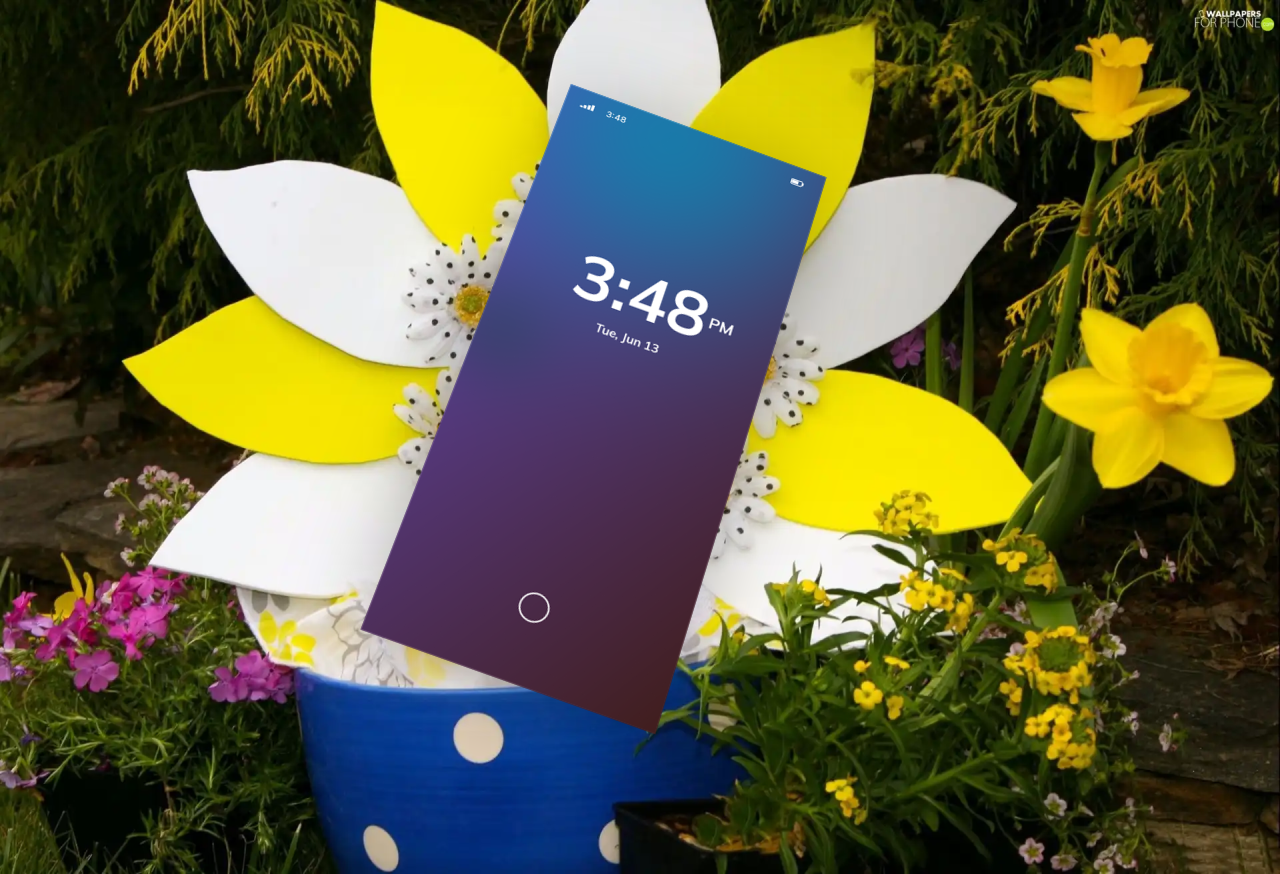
3:48
